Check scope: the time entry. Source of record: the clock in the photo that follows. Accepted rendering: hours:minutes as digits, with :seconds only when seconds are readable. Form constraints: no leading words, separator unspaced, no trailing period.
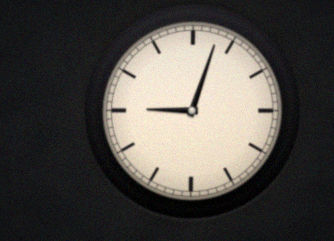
9:03
